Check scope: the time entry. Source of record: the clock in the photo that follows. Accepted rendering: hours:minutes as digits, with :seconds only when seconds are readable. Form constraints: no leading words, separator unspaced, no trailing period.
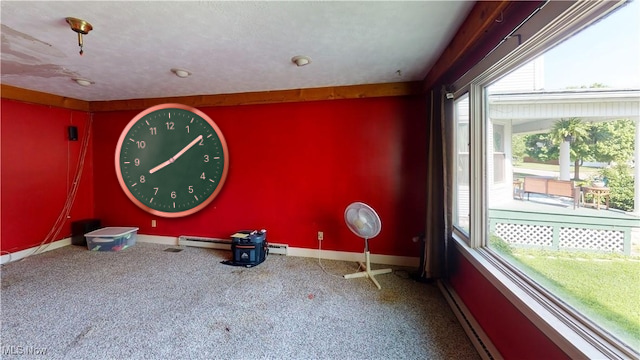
8:09
